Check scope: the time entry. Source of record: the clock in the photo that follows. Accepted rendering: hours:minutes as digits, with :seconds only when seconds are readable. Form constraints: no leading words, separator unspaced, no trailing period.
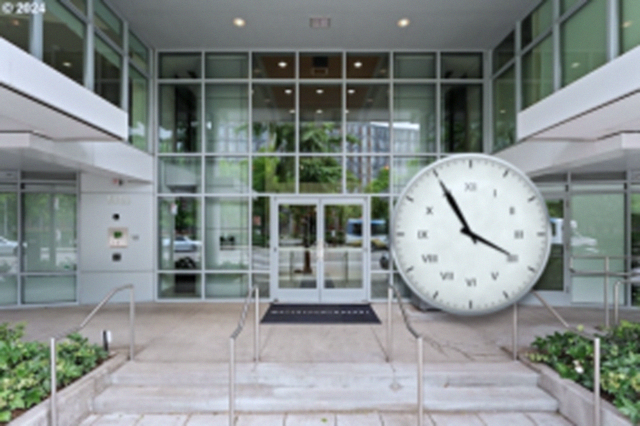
3:55
